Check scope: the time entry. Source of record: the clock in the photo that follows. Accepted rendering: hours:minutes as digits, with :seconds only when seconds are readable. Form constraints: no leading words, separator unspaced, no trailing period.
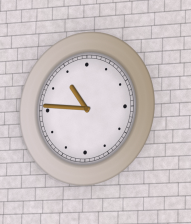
10:46
